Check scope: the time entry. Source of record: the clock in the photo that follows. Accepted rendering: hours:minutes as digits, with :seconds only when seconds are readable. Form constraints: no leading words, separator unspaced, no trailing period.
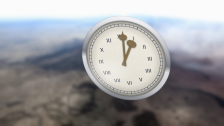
1:01
